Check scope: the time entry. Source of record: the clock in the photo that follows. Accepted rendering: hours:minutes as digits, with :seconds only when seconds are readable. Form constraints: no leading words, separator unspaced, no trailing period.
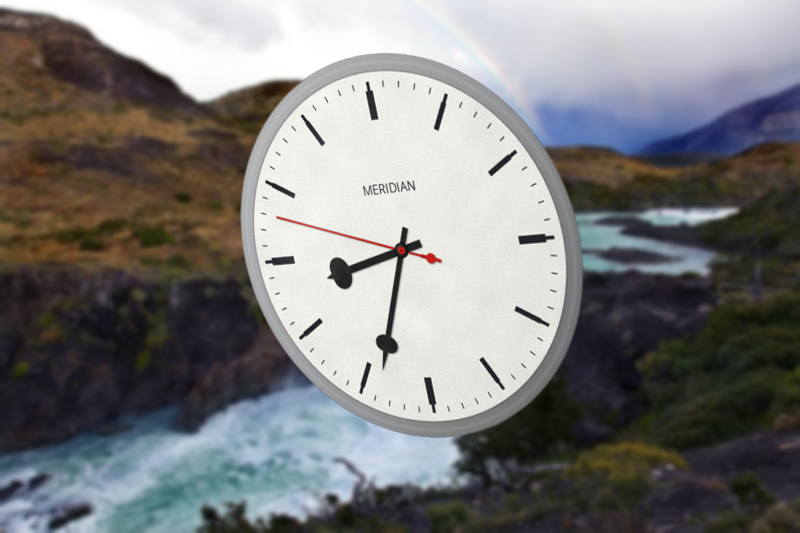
8:33:48
